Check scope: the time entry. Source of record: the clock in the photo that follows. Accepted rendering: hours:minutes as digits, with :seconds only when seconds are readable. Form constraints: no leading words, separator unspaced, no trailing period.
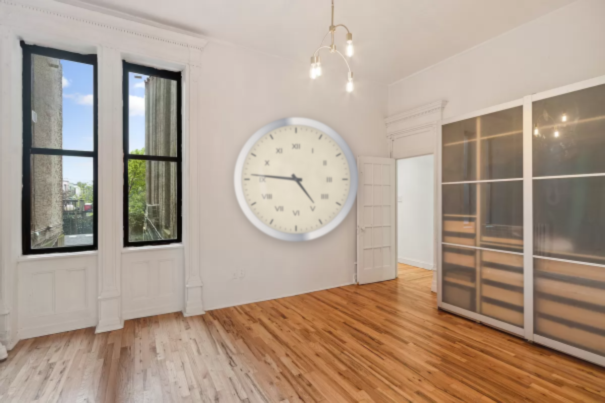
4:46
